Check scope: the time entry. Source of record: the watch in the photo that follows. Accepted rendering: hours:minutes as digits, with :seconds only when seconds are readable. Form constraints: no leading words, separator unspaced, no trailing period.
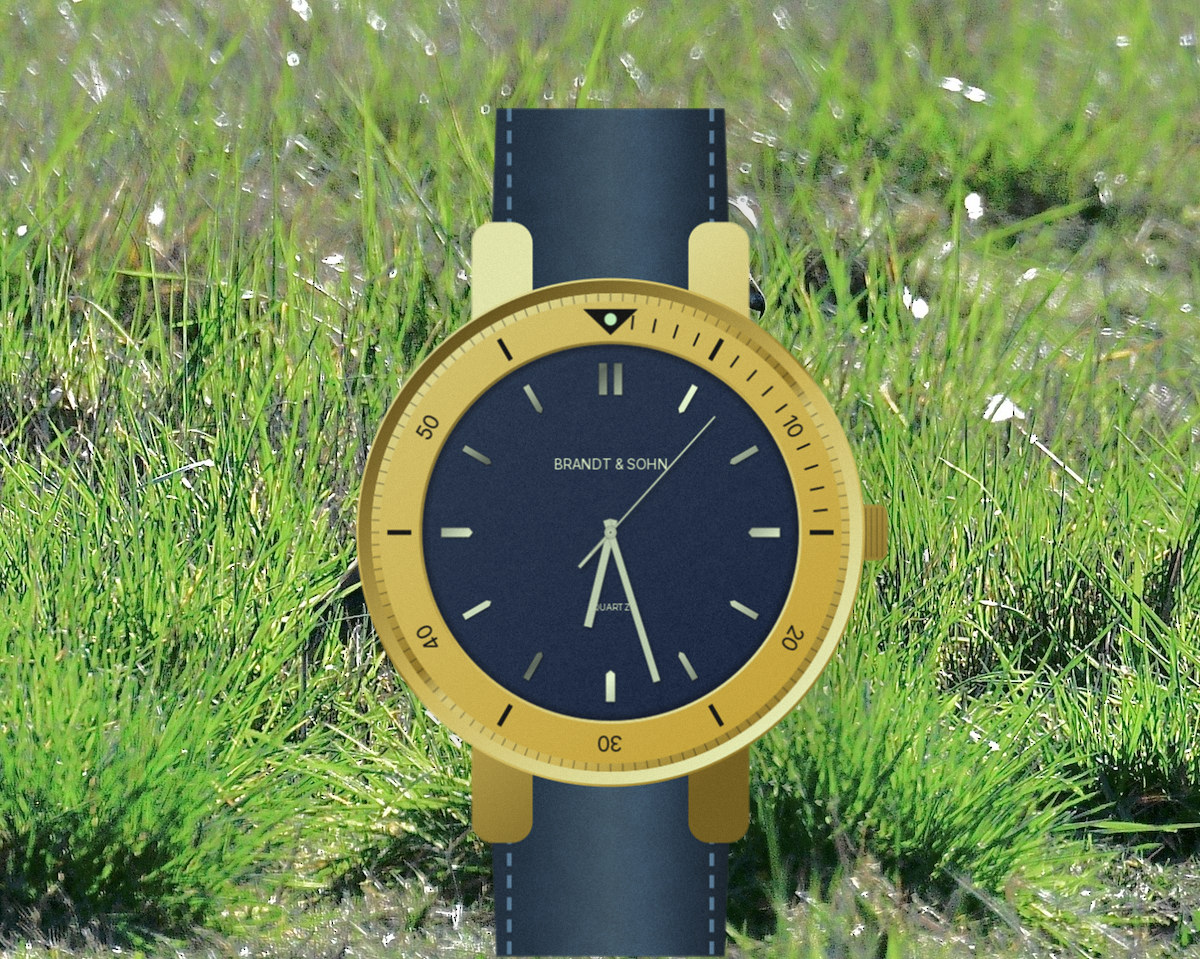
6:27:07
